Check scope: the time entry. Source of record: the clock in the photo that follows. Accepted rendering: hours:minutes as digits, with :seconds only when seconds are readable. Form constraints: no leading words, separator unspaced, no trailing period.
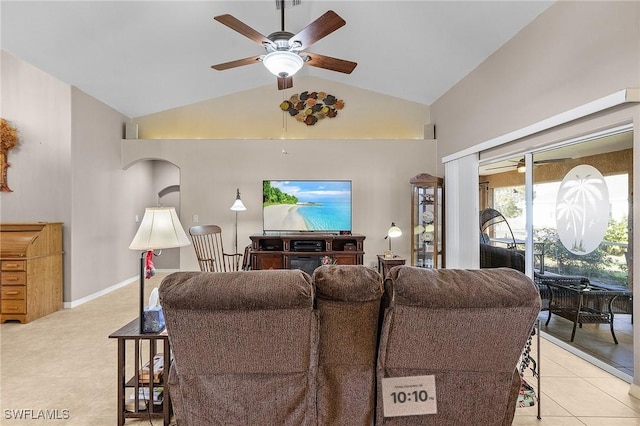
10:10
